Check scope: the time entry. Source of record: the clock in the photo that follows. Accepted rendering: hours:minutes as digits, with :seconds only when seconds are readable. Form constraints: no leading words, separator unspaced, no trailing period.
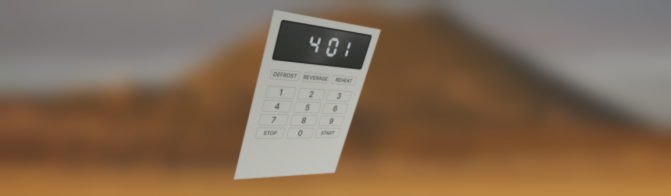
4:01
